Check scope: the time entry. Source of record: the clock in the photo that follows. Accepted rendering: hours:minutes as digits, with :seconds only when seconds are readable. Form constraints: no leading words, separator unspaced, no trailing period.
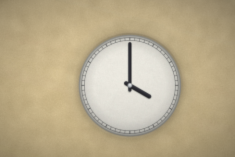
4:00
